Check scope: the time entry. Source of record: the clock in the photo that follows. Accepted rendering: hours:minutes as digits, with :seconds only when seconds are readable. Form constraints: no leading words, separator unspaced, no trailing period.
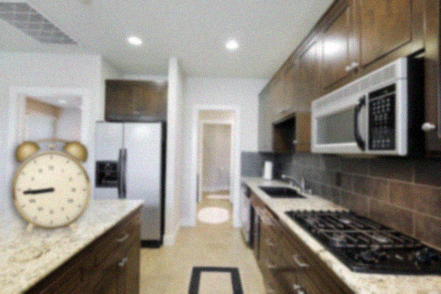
8:44
